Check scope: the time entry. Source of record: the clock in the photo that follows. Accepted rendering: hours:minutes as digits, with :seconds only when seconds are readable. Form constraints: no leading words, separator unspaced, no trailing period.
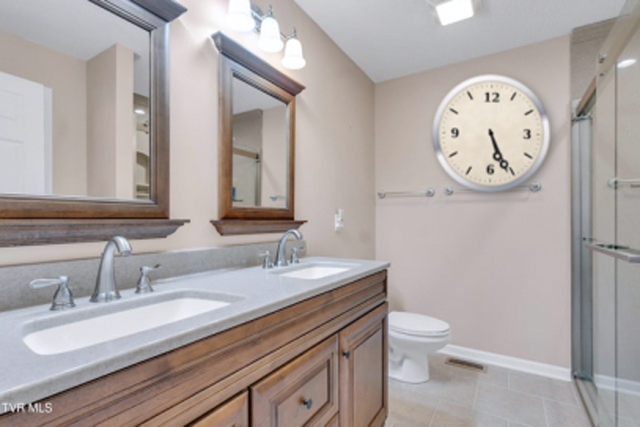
5:26
